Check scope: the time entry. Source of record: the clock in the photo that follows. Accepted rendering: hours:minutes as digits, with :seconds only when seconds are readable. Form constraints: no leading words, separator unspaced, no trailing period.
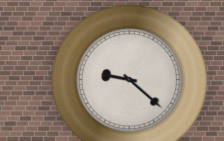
9:22
